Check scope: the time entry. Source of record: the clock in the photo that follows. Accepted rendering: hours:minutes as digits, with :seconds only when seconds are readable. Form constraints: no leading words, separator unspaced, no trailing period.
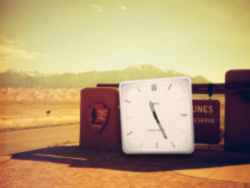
11:26
